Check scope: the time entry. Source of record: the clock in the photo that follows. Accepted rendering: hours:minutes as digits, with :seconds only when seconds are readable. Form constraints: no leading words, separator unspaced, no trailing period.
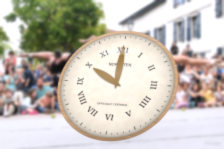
10:00
